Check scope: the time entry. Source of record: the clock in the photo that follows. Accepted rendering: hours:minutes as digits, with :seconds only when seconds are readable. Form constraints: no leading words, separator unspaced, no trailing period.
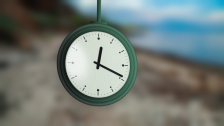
12:19
